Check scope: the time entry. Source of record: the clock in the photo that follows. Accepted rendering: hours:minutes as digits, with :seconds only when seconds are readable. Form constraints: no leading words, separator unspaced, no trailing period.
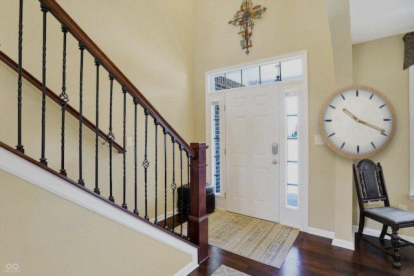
10:19
